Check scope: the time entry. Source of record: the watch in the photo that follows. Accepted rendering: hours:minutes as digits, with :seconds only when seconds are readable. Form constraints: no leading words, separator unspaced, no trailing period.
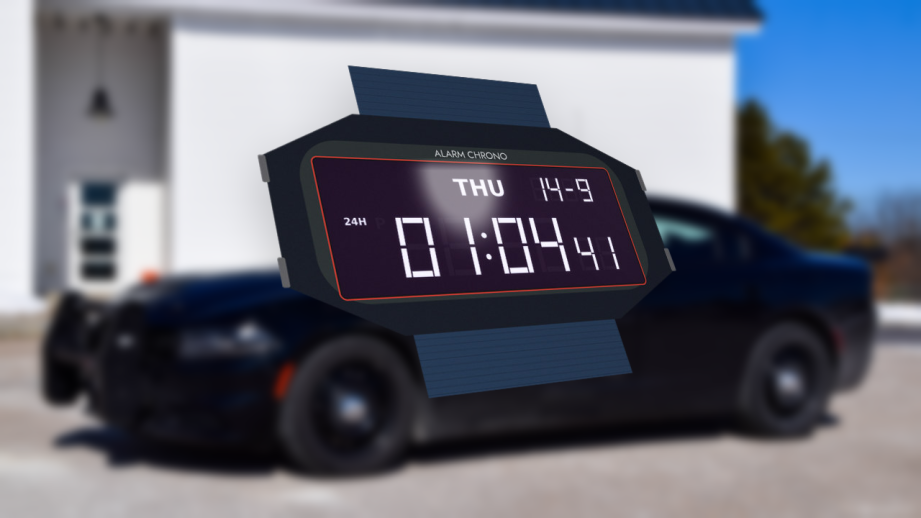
1:04:41
